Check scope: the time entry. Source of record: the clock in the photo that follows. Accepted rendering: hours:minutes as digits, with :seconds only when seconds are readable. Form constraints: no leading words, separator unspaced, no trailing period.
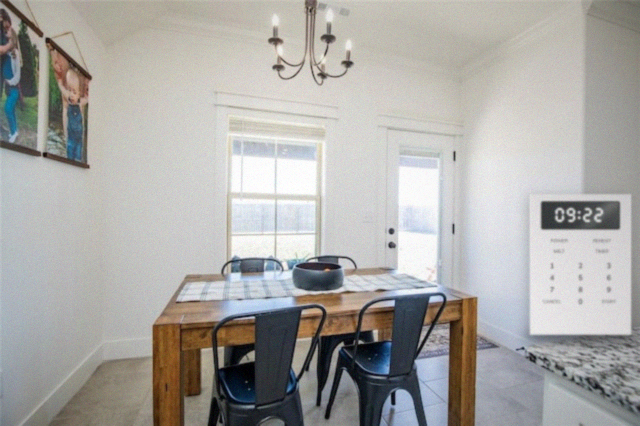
9:22
